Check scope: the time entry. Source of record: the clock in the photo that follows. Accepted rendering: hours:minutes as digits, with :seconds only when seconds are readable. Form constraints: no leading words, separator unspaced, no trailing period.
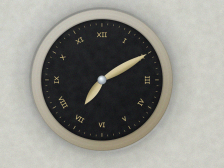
7:10
